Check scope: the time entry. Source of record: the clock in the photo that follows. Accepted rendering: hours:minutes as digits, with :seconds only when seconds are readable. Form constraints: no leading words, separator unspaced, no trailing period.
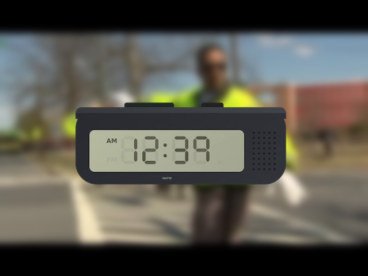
12:39
